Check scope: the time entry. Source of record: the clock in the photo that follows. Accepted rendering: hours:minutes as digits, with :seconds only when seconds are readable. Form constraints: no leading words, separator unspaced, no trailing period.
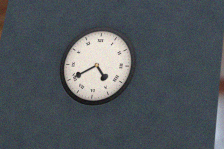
4:40
